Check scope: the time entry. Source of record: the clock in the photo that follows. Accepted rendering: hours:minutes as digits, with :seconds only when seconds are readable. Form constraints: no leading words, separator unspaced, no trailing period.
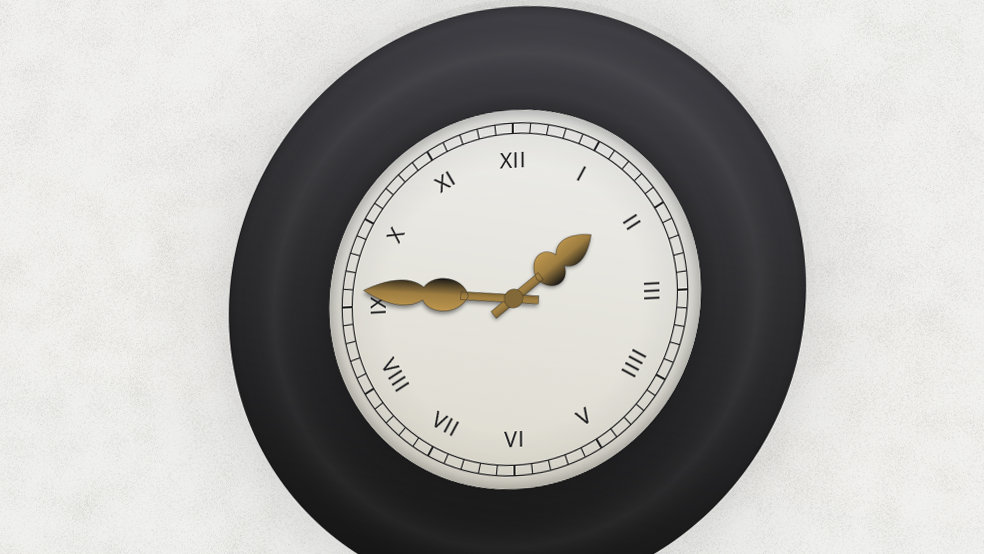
1:46
